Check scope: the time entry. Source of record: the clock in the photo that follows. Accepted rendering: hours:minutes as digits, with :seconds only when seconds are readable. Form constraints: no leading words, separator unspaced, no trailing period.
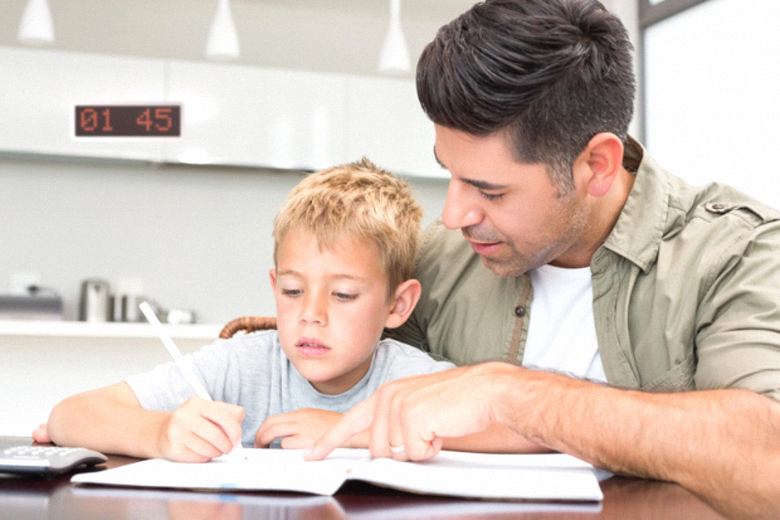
1:45
